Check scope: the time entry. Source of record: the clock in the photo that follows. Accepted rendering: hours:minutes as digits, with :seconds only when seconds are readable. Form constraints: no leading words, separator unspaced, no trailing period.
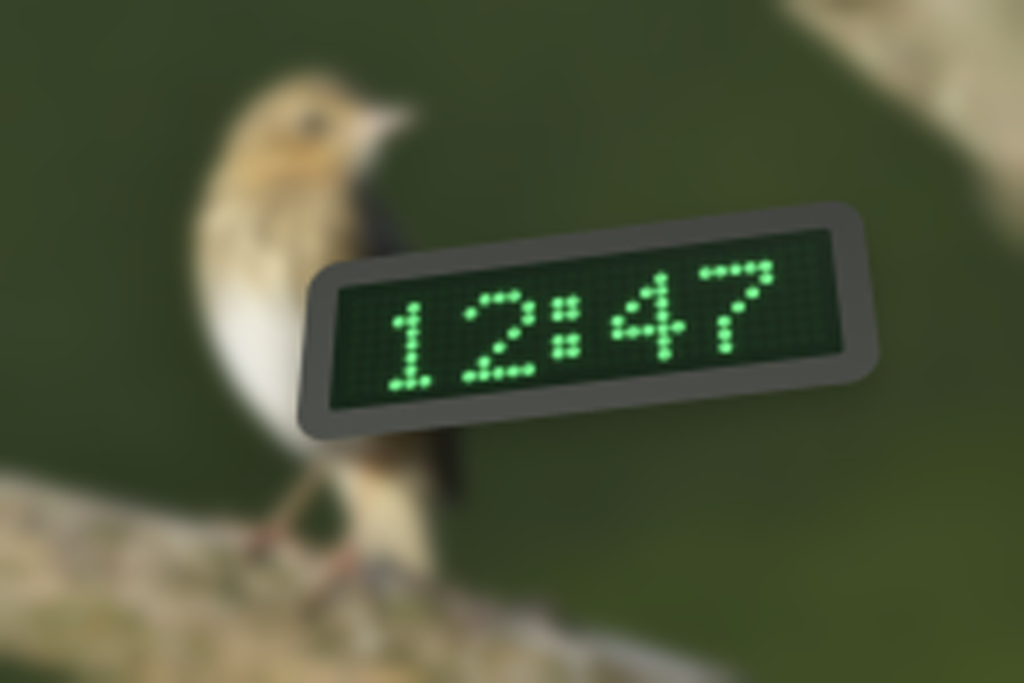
12:47
